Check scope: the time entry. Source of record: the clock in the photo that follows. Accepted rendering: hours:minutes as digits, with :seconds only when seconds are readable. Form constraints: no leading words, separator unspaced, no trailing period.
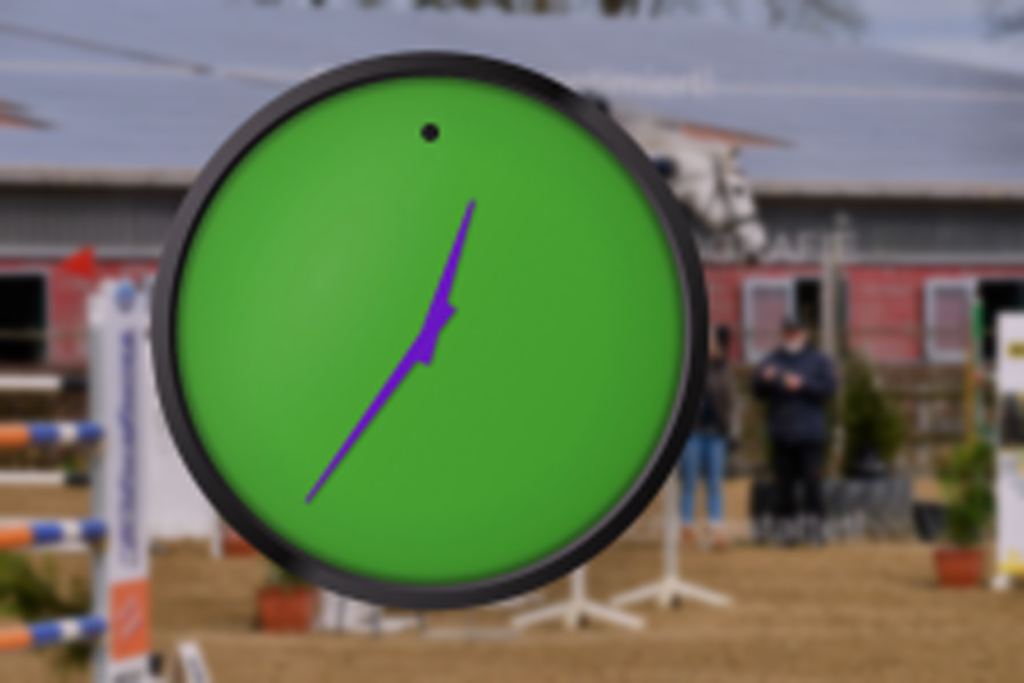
12:36
